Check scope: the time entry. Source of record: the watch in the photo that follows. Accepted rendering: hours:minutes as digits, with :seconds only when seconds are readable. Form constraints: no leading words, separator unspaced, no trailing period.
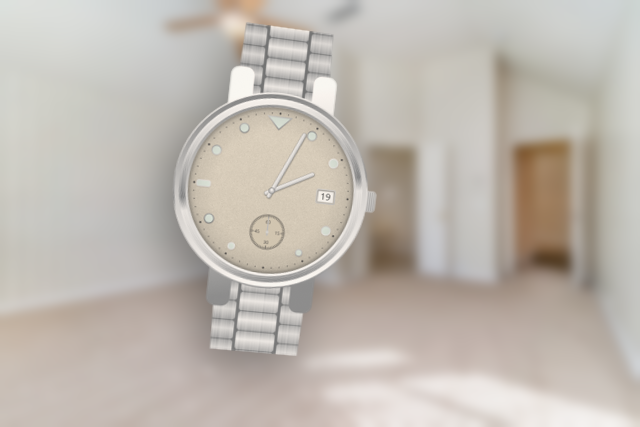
2:04
